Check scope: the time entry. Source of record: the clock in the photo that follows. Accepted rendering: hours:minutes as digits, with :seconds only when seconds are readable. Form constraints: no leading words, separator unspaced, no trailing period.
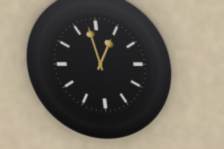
12:58
